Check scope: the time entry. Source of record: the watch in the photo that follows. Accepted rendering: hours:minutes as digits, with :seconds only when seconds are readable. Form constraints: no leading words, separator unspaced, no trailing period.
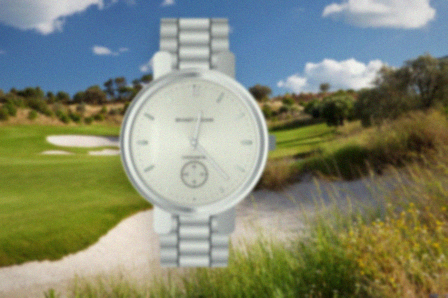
12:23
